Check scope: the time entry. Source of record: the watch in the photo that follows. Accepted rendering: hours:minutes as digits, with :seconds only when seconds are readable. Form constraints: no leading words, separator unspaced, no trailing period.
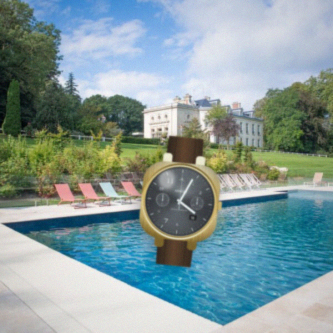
4:04
